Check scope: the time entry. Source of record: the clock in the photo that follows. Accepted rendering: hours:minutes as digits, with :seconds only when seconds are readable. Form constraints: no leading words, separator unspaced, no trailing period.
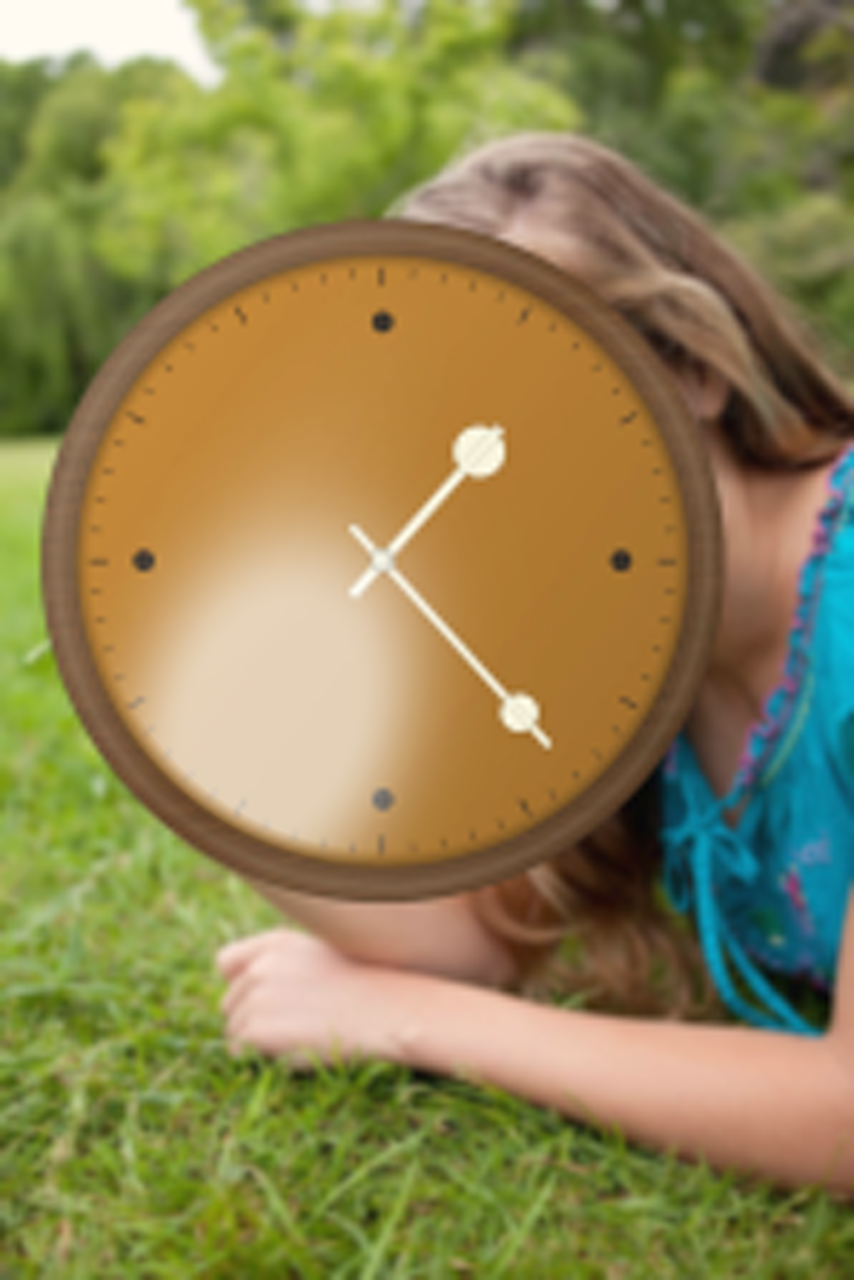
1:23
